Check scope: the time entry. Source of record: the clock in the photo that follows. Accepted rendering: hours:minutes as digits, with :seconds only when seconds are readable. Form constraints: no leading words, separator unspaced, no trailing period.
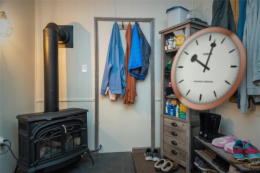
10:02
